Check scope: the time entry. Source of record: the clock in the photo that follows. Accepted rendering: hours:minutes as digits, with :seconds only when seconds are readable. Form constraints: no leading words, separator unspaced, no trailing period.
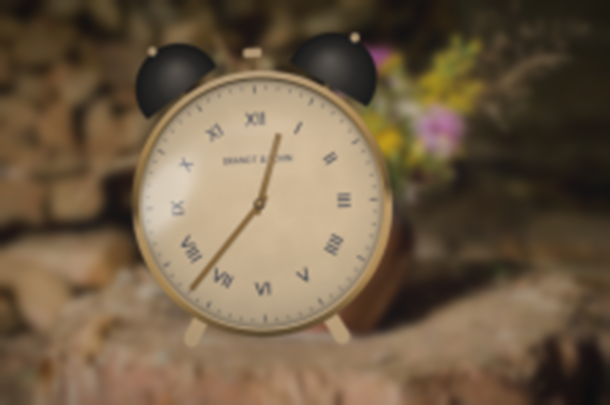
12:37
